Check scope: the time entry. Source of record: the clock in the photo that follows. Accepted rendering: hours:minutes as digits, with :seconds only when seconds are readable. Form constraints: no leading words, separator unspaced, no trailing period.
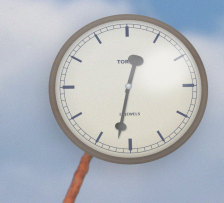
12:32
